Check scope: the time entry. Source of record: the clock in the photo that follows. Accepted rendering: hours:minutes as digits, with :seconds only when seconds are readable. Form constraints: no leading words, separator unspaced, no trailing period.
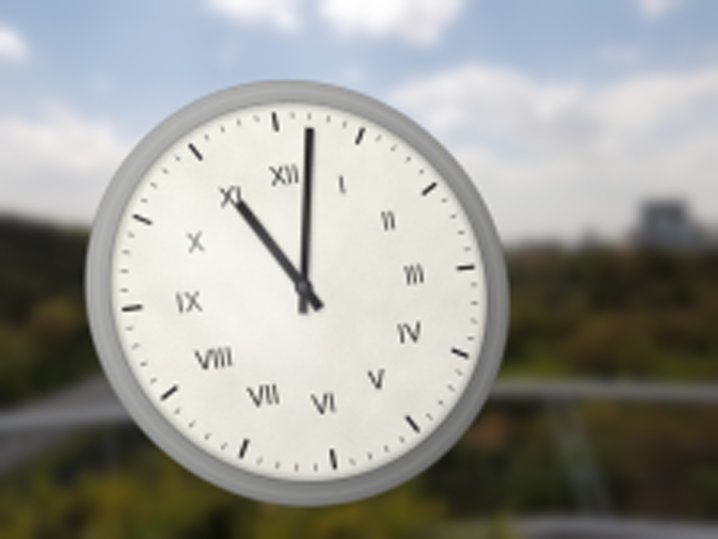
11:02
